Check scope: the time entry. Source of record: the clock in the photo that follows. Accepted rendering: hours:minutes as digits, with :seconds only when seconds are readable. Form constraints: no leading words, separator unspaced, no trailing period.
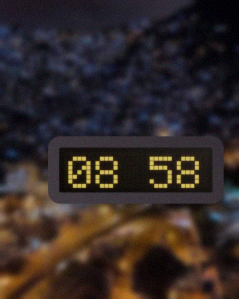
8:58
